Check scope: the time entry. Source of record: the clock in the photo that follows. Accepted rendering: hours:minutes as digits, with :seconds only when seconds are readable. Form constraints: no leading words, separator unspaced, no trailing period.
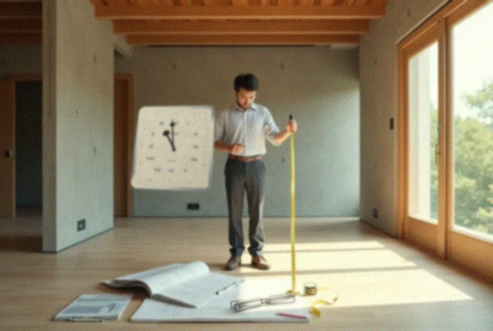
10:59
